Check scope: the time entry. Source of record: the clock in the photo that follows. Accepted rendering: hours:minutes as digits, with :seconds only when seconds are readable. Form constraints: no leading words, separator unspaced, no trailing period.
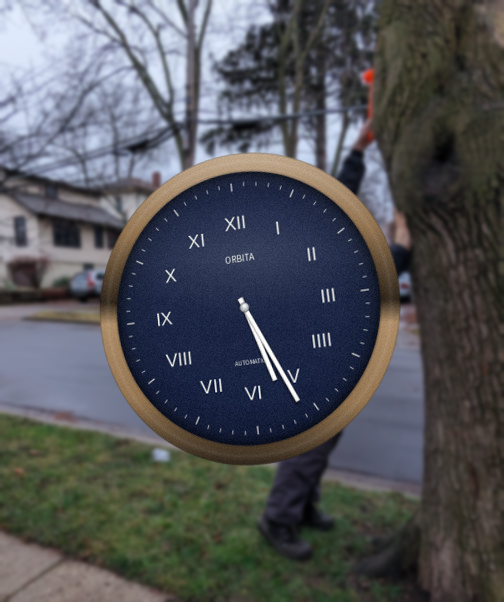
5:26
